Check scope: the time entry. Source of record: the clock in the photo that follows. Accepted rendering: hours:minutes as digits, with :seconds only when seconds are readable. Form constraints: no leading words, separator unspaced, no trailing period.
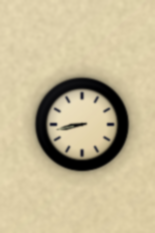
8:43
